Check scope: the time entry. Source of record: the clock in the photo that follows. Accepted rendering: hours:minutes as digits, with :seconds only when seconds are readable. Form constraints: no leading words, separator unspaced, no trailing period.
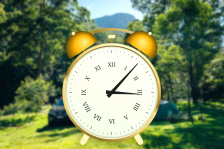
3:07
